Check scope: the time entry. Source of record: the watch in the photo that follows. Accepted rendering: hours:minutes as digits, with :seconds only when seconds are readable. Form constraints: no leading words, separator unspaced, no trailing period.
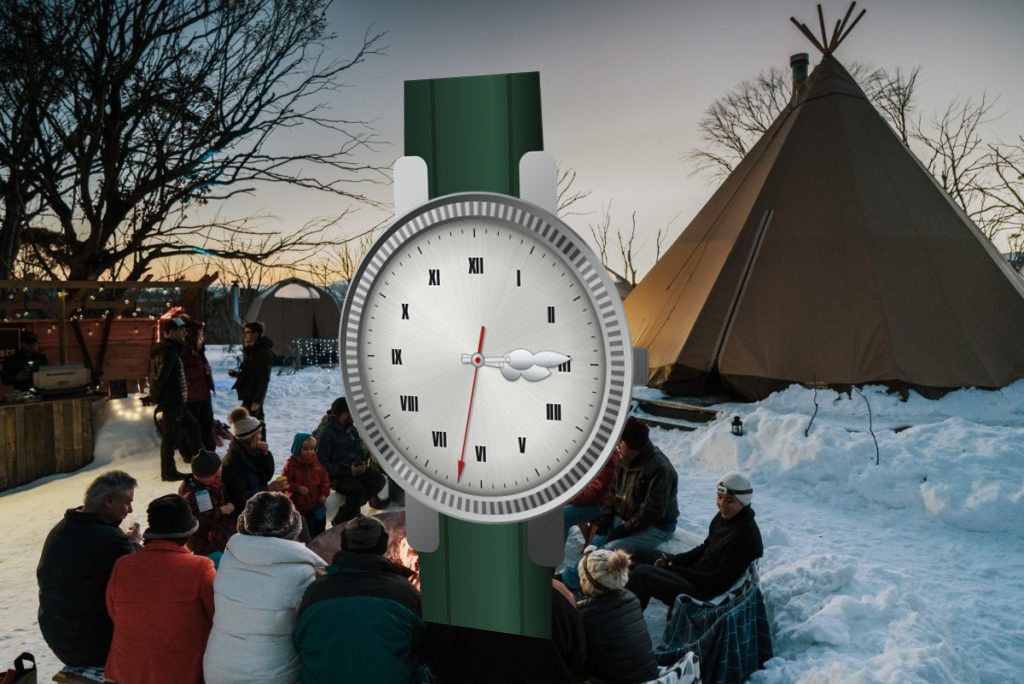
3:14:32
